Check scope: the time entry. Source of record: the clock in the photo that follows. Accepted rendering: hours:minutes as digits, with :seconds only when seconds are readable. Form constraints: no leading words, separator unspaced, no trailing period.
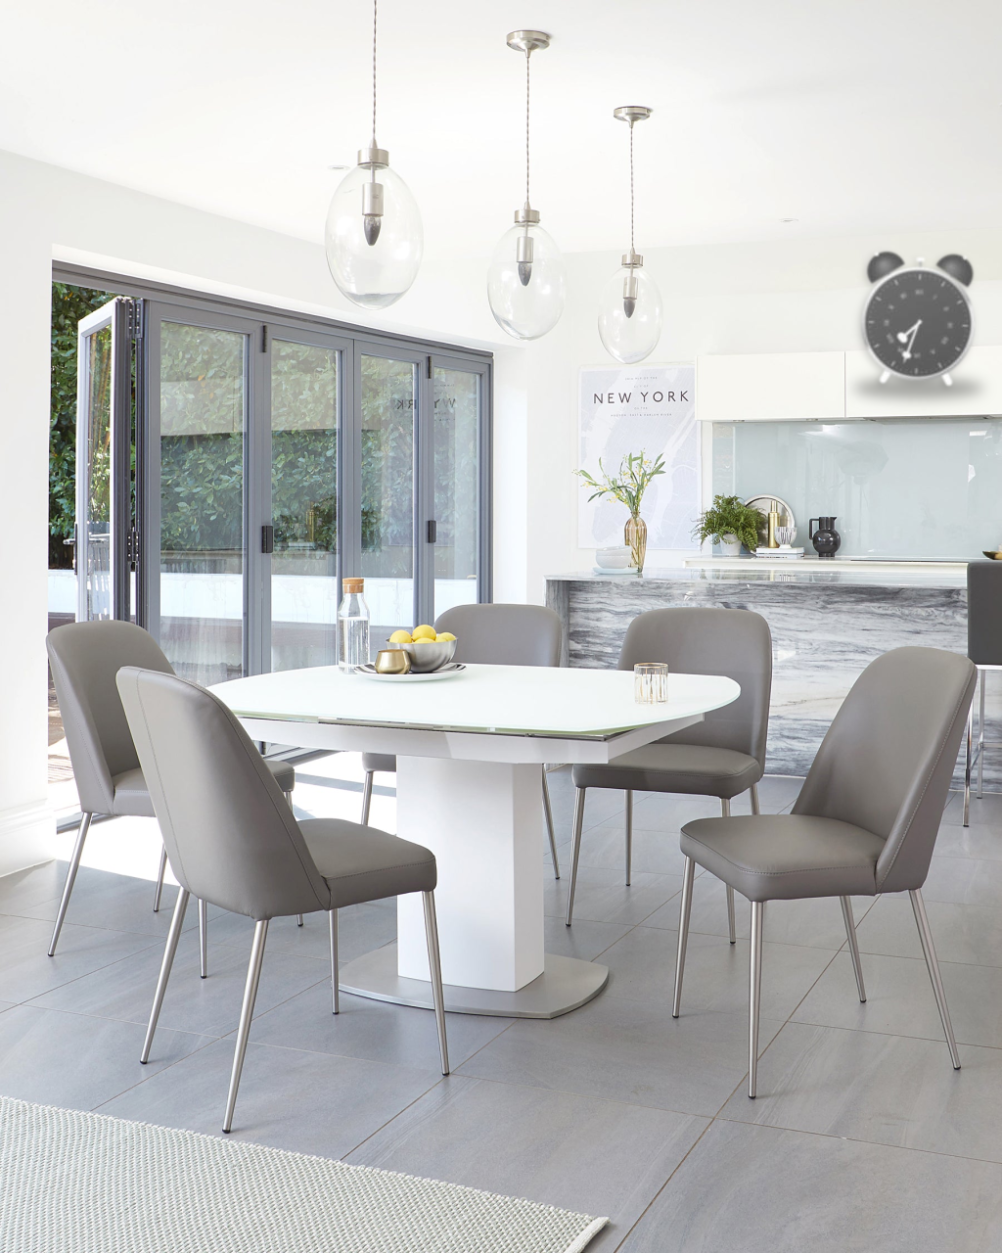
7:33
